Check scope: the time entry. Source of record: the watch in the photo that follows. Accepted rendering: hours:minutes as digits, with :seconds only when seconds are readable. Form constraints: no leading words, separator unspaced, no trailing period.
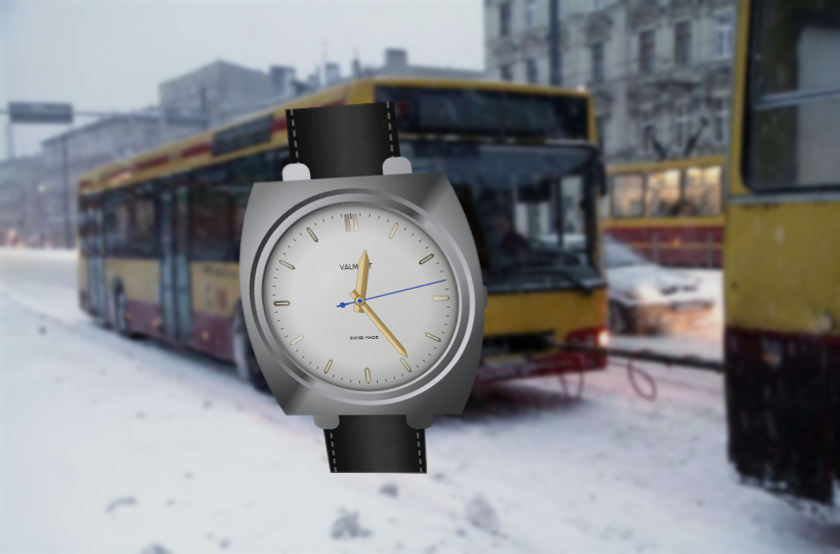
12:24:13
